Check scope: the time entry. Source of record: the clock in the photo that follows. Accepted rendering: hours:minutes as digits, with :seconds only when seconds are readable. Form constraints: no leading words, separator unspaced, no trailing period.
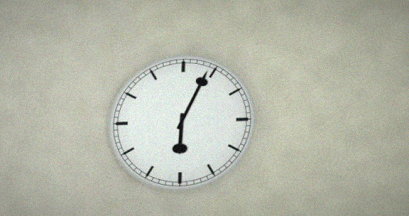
6:04
